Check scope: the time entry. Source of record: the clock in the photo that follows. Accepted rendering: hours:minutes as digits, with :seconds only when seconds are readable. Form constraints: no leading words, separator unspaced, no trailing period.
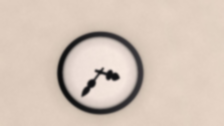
3:36
